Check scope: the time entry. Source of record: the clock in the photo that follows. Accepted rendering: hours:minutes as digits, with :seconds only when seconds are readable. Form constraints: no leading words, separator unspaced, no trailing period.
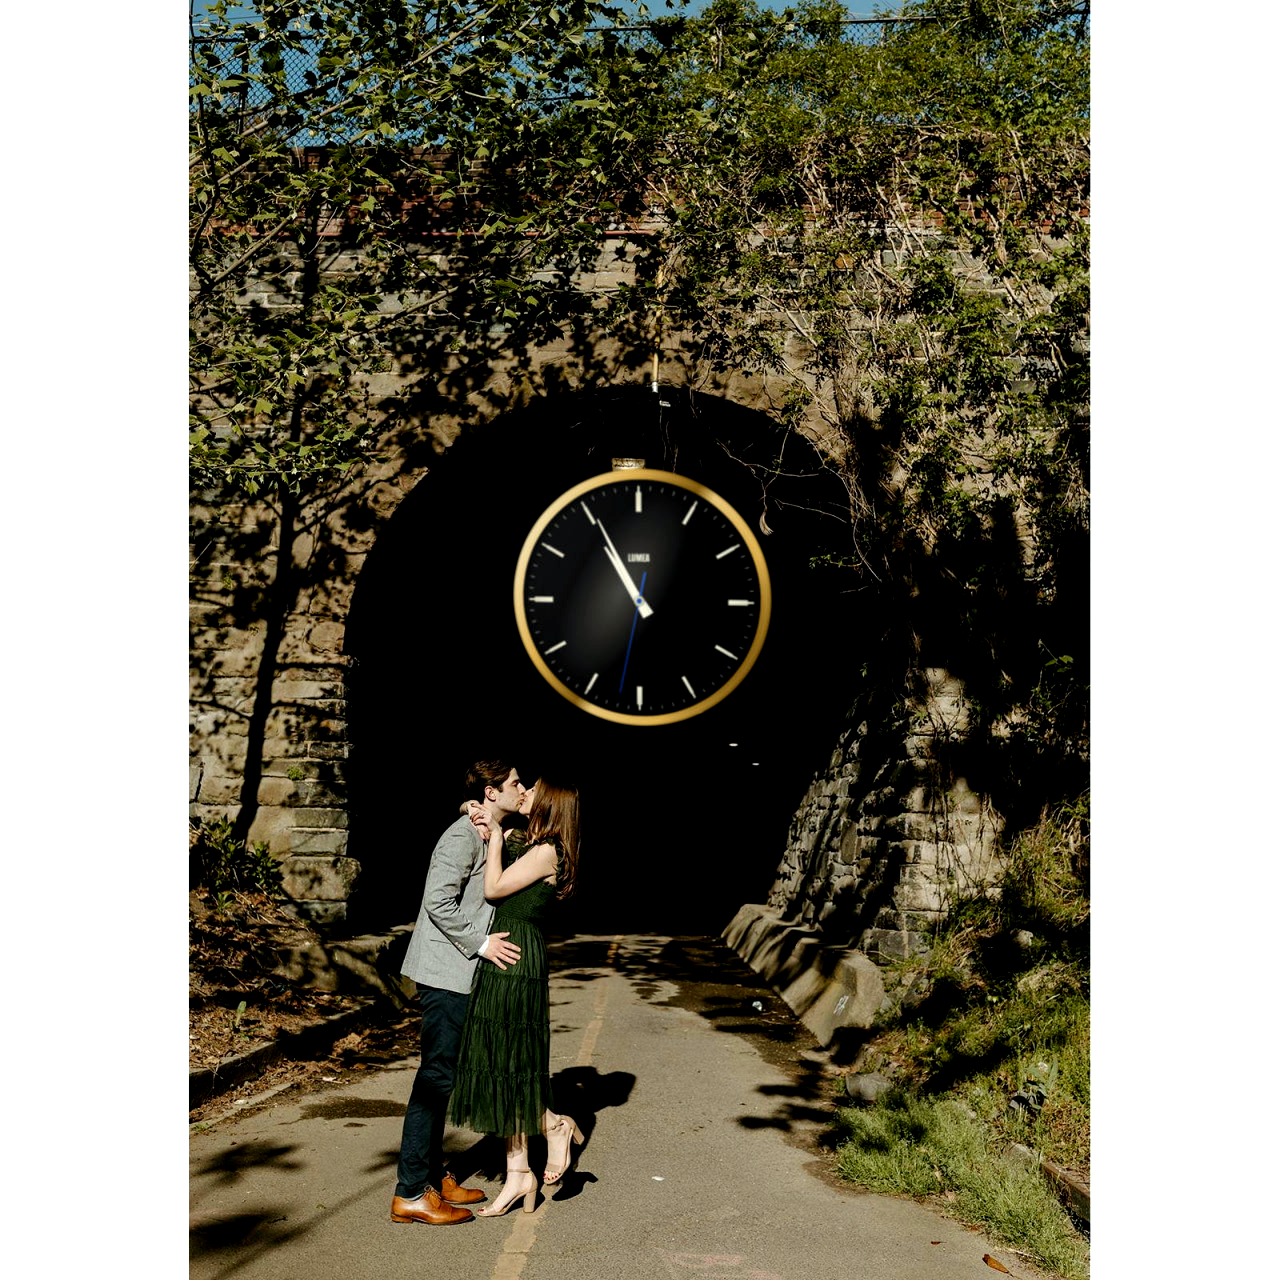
10:55:32
